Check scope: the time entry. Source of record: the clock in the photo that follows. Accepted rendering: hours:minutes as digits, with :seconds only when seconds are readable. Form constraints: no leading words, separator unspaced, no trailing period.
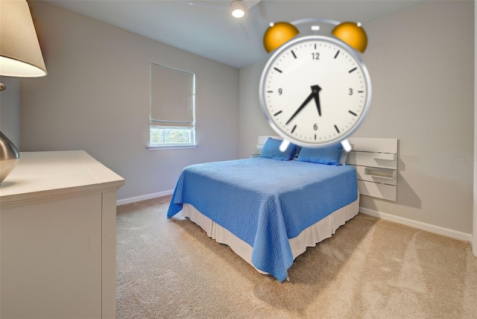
5:37
